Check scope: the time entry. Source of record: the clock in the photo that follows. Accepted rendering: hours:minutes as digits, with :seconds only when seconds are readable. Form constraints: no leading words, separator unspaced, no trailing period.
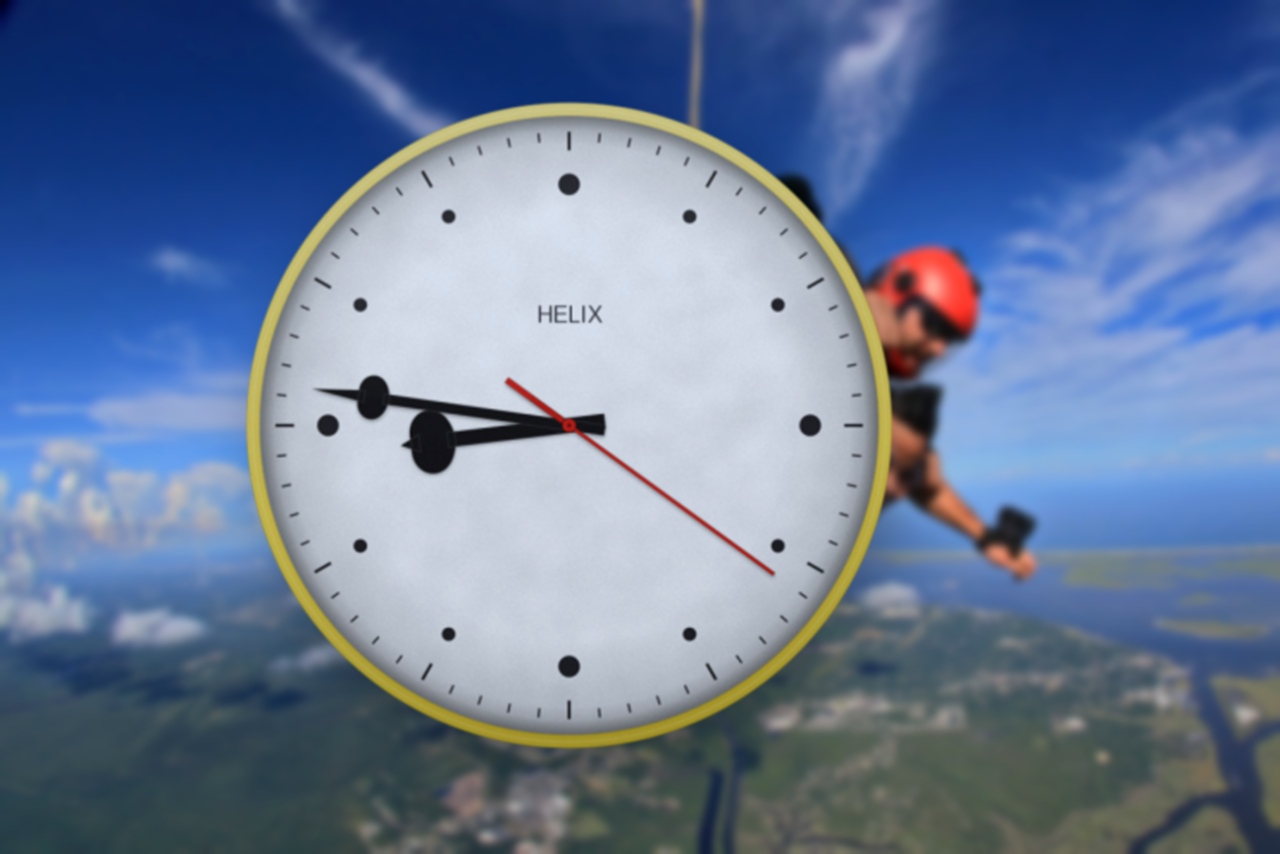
8:46:21
